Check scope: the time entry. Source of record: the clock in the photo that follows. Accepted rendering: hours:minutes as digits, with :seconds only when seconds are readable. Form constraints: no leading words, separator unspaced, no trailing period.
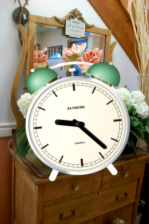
9:23
